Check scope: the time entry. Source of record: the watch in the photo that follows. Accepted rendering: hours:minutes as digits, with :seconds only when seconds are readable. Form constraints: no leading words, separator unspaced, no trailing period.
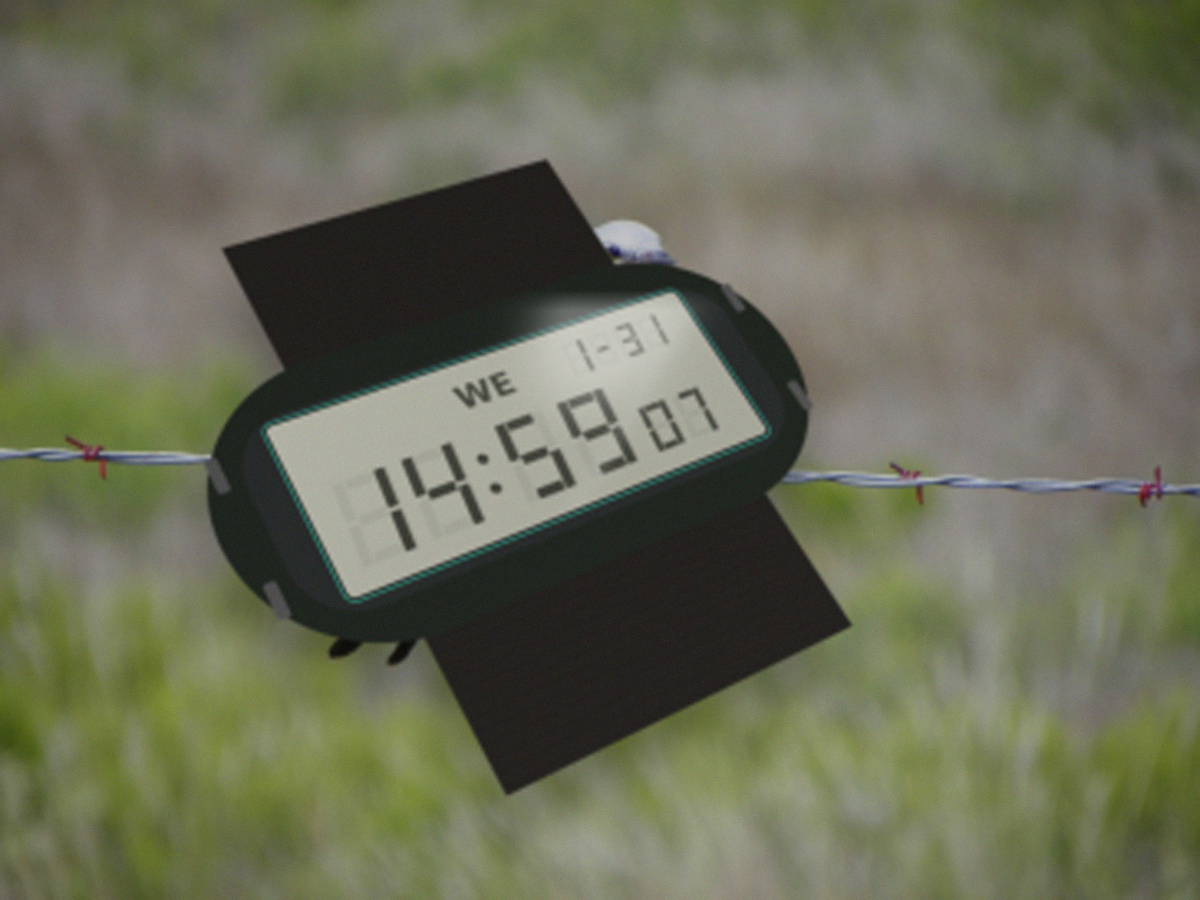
14:59:07
